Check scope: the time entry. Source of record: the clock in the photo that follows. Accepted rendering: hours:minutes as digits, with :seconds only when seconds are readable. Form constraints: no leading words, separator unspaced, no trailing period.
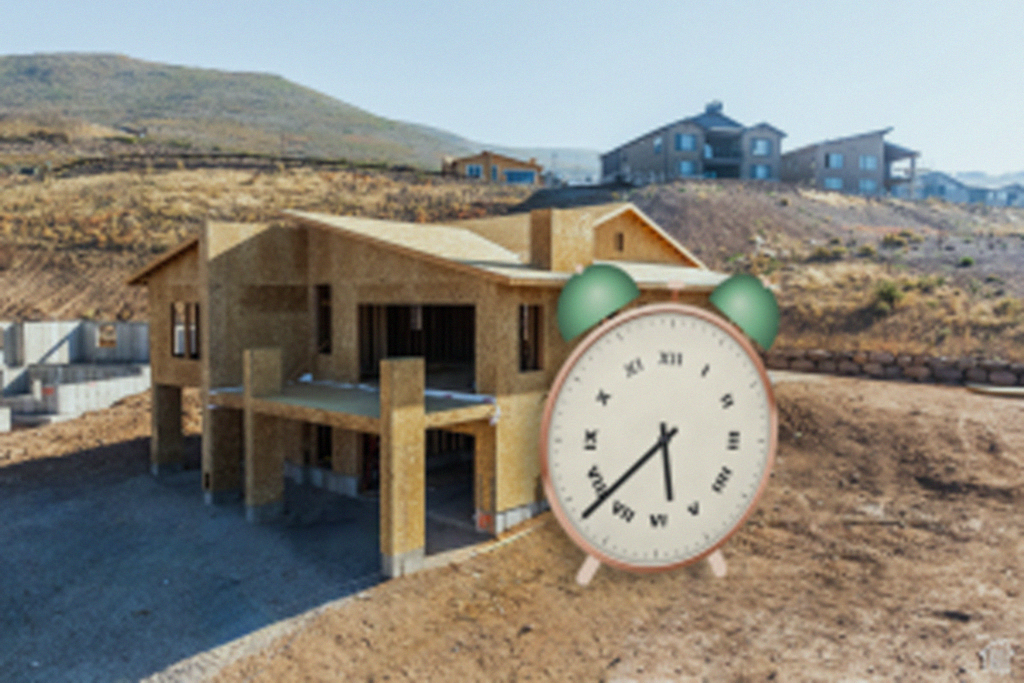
5:38
